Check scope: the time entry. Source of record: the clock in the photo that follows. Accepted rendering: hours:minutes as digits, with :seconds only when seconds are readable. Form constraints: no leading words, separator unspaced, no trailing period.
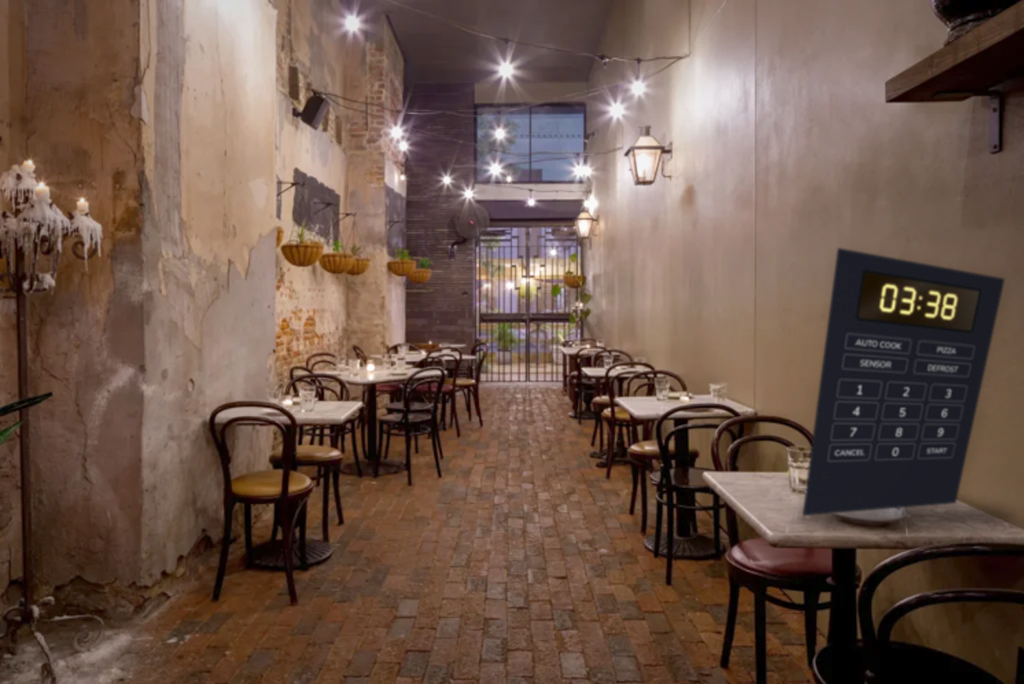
3:38
